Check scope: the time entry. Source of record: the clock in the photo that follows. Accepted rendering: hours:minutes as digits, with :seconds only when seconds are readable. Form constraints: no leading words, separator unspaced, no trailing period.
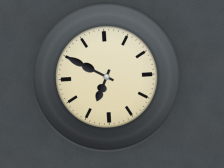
6:50
